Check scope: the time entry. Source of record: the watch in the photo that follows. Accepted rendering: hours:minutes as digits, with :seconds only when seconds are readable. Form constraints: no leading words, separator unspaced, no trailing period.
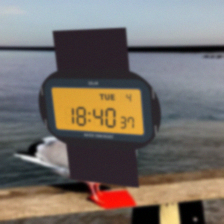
18:40:37
